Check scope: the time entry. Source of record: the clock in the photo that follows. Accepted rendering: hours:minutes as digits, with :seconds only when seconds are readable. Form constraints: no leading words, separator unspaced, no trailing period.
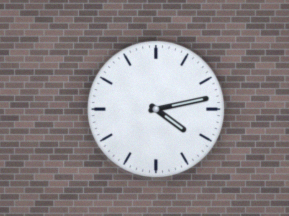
4:13
